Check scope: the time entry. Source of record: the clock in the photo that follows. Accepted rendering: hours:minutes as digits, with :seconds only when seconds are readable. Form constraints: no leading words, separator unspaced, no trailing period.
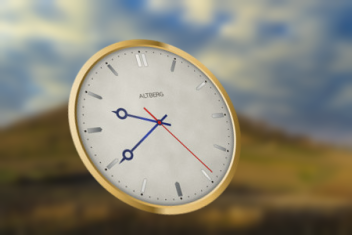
9:39:24
